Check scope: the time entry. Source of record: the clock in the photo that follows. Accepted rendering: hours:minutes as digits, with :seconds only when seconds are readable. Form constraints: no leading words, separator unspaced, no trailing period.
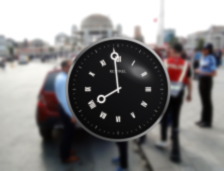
7:59
